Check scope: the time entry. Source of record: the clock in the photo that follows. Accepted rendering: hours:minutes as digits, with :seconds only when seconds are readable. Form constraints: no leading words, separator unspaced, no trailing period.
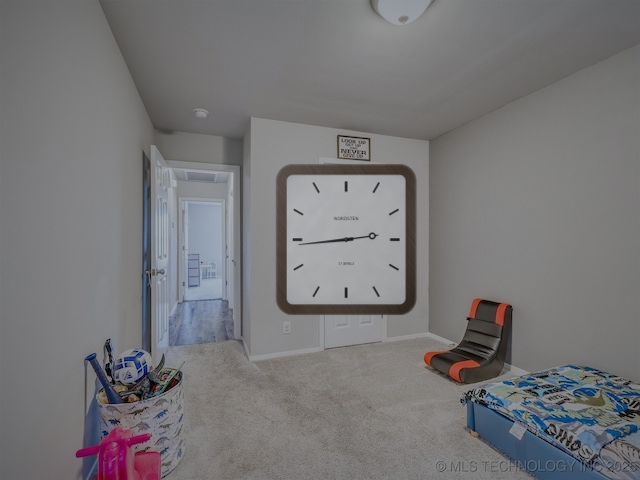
2:44
